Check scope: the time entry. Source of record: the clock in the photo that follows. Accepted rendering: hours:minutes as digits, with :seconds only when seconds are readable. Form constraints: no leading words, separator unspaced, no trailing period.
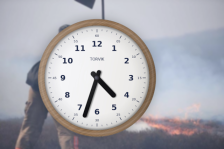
4:33
